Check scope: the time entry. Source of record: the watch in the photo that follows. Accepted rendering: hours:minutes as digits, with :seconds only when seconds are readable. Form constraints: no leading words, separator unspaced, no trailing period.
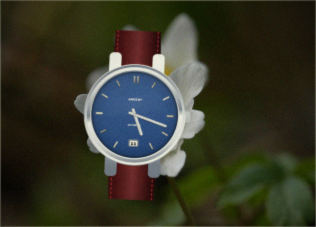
5:18
